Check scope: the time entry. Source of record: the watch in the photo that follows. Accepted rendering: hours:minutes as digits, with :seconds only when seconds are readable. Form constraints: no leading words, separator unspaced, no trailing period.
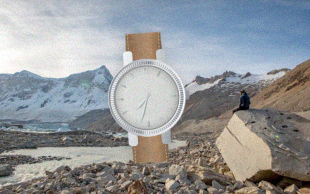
7:33
